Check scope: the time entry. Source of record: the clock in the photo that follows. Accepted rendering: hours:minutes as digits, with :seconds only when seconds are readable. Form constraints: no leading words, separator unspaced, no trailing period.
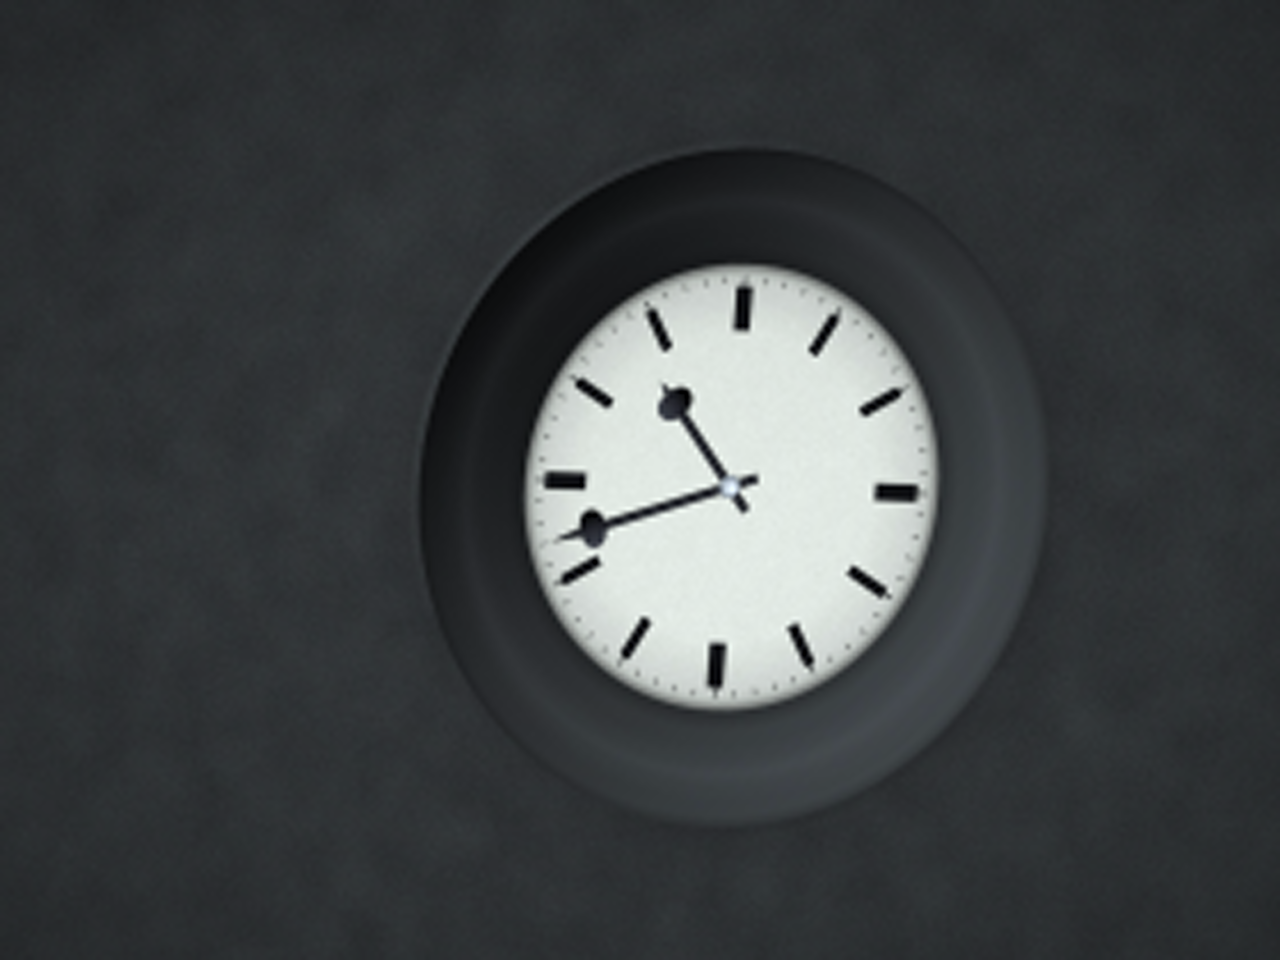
10:42
